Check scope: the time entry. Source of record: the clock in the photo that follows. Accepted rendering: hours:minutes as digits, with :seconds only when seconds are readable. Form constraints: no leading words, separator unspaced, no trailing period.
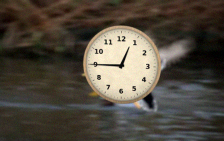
12:45
